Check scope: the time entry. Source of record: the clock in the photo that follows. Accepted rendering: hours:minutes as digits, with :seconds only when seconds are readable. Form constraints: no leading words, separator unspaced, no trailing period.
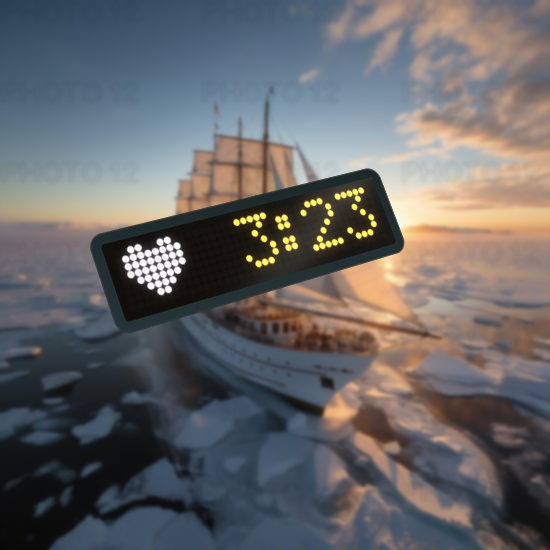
3:23
